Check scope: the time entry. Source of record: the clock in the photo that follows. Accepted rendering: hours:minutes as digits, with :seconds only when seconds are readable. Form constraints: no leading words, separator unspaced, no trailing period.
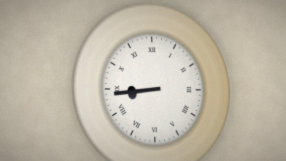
8:44
